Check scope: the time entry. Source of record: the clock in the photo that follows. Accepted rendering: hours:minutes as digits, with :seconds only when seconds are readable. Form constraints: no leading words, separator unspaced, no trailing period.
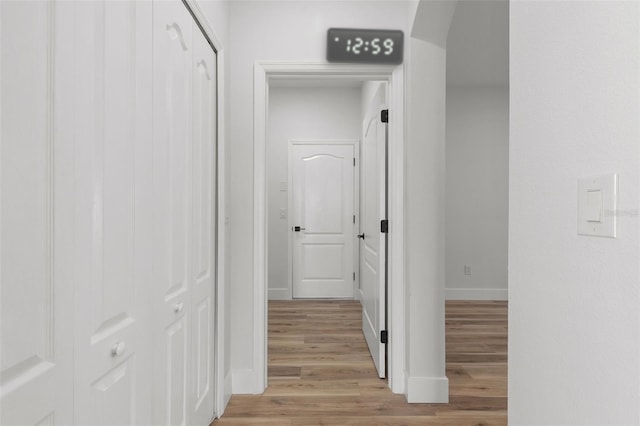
12:59
